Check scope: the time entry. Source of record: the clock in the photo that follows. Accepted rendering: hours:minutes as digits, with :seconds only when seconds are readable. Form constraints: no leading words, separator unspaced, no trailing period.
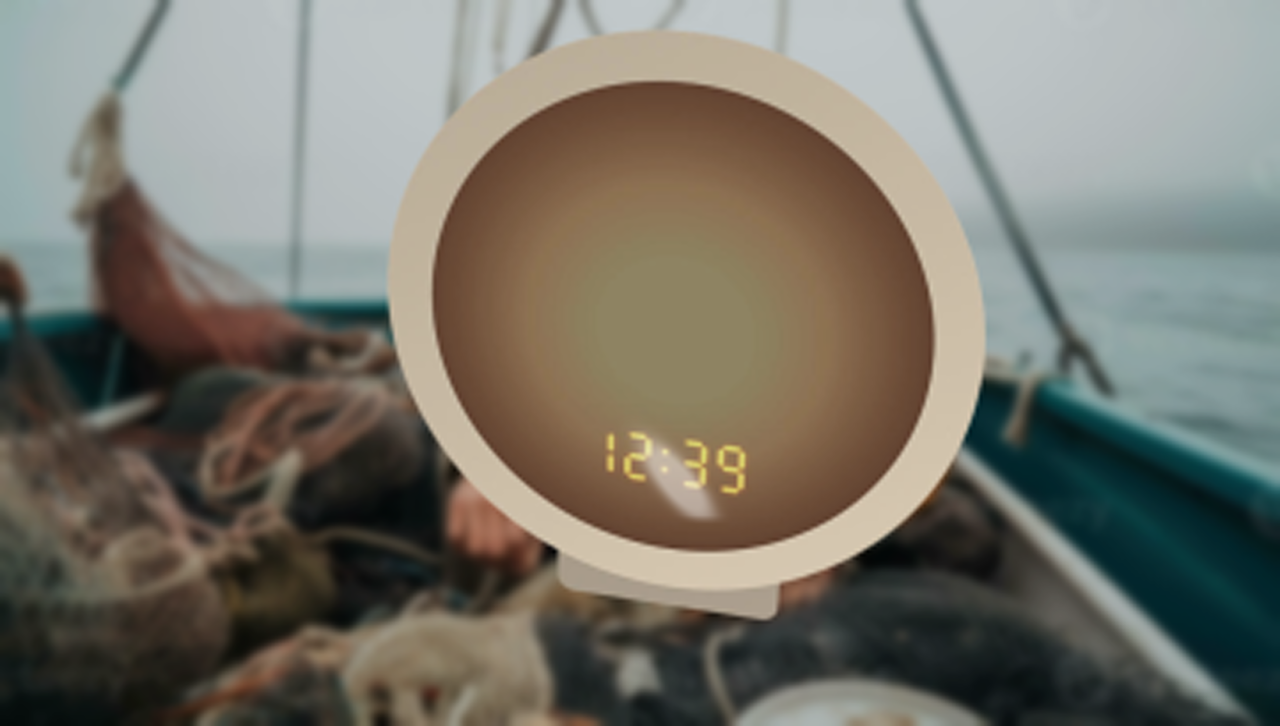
12:39
